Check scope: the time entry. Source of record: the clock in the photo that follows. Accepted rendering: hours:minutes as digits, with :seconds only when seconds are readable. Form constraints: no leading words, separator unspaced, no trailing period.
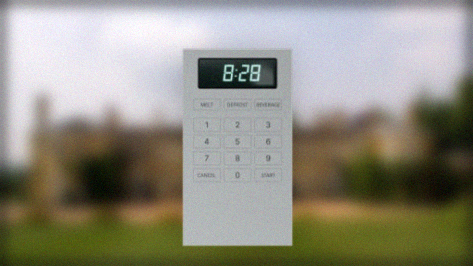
8:28
